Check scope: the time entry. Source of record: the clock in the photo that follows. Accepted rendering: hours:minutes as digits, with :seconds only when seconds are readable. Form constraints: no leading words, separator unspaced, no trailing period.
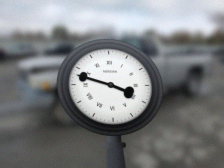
3:48
